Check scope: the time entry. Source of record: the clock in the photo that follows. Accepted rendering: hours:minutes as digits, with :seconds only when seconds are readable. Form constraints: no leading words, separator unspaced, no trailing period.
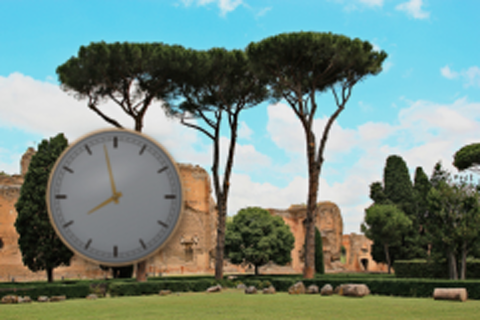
7:58
